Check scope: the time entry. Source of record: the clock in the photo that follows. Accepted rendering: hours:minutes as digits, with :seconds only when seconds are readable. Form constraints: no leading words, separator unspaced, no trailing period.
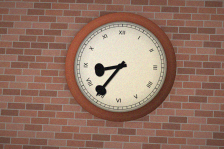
8:36
